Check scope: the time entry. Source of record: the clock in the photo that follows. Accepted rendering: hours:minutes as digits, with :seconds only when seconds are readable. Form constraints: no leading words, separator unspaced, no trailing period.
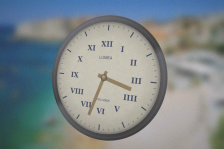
3:33
